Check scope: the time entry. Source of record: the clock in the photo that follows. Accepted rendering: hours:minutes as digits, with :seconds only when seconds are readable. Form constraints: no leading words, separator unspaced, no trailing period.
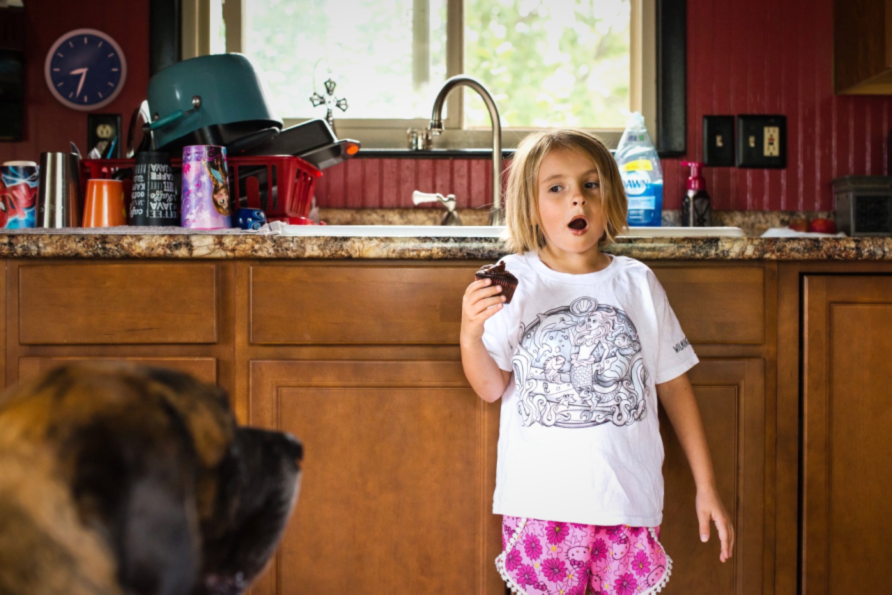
8:33
